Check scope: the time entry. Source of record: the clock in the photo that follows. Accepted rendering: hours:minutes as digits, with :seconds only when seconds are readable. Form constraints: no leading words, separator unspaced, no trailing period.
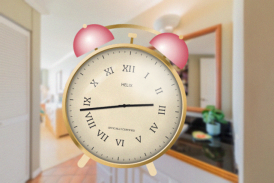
2:43
